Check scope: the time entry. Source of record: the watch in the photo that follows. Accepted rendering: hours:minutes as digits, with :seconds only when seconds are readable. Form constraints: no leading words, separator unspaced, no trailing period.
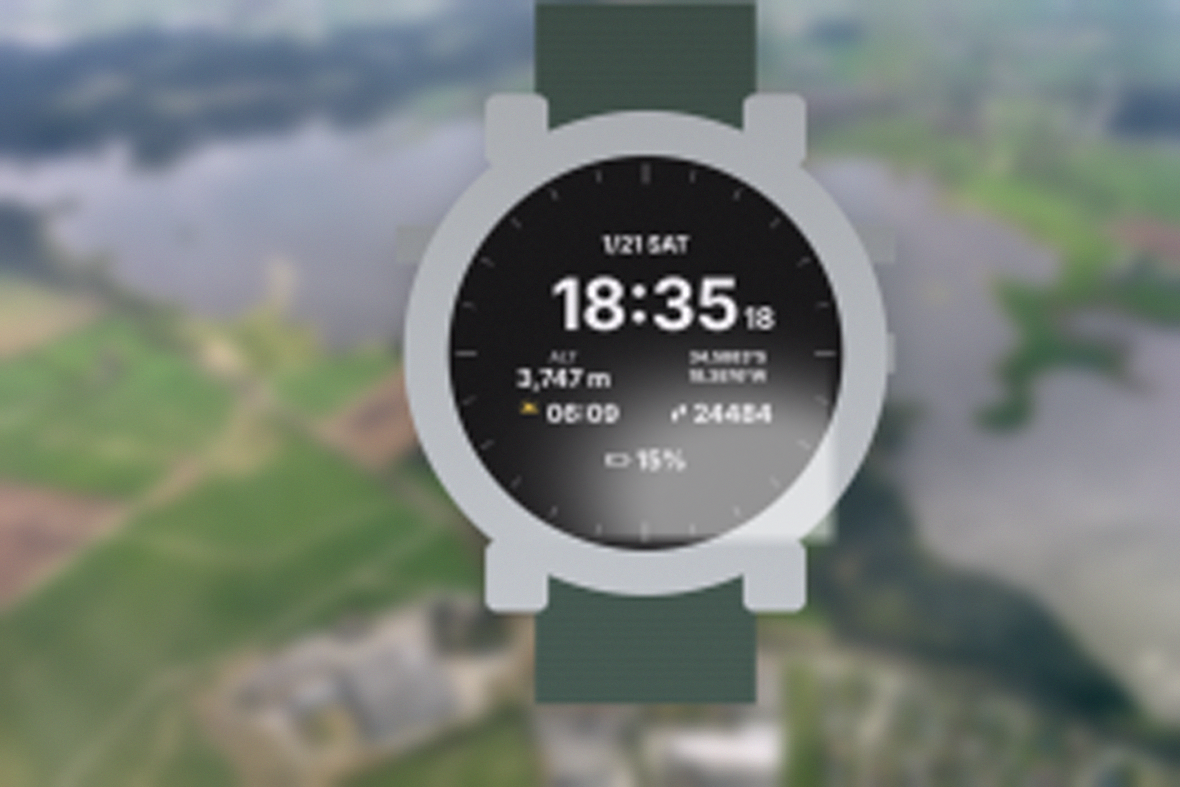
18:35
